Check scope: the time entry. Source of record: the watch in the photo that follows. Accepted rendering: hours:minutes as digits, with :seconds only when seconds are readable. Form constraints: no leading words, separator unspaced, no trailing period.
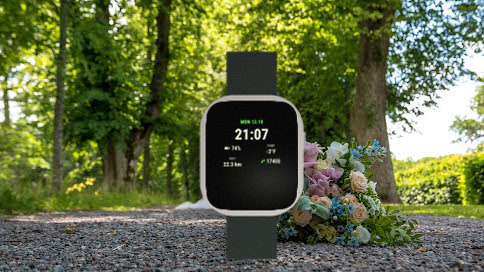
21:07
